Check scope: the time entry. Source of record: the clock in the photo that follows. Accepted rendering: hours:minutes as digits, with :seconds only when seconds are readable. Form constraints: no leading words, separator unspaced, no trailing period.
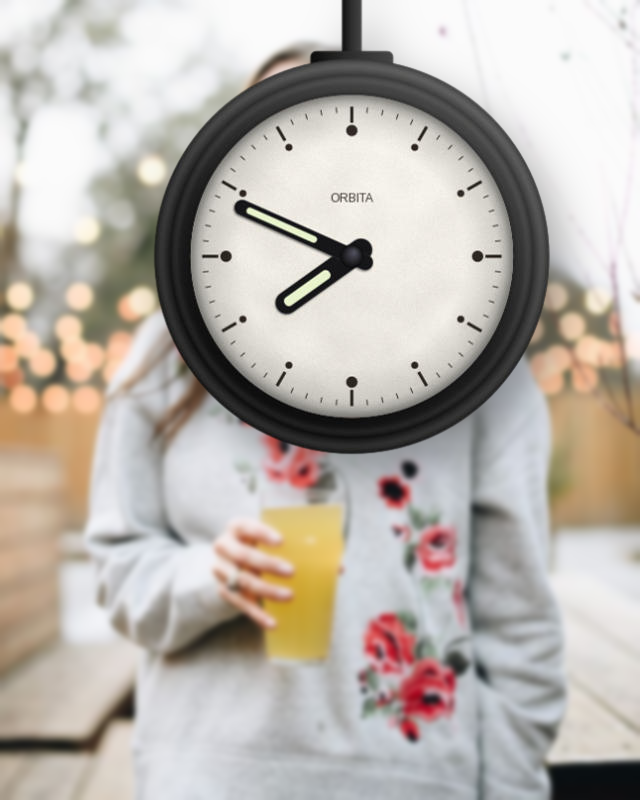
7:49
